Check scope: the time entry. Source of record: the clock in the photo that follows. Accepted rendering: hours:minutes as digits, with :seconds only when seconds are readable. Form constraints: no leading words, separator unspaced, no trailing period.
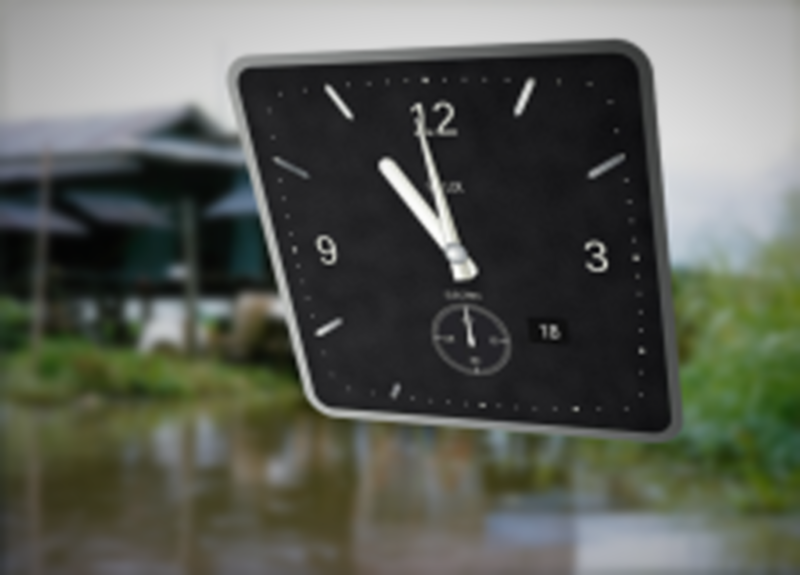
10:59
